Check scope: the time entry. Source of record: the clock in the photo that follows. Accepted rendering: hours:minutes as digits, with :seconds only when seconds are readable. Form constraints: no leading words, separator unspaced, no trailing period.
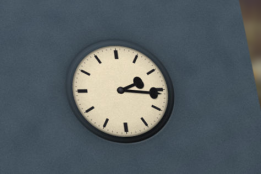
2:16
